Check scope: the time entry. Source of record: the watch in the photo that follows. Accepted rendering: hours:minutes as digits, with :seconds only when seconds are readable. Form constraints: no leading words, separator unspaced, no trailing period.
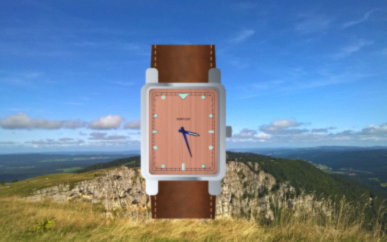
3:27
